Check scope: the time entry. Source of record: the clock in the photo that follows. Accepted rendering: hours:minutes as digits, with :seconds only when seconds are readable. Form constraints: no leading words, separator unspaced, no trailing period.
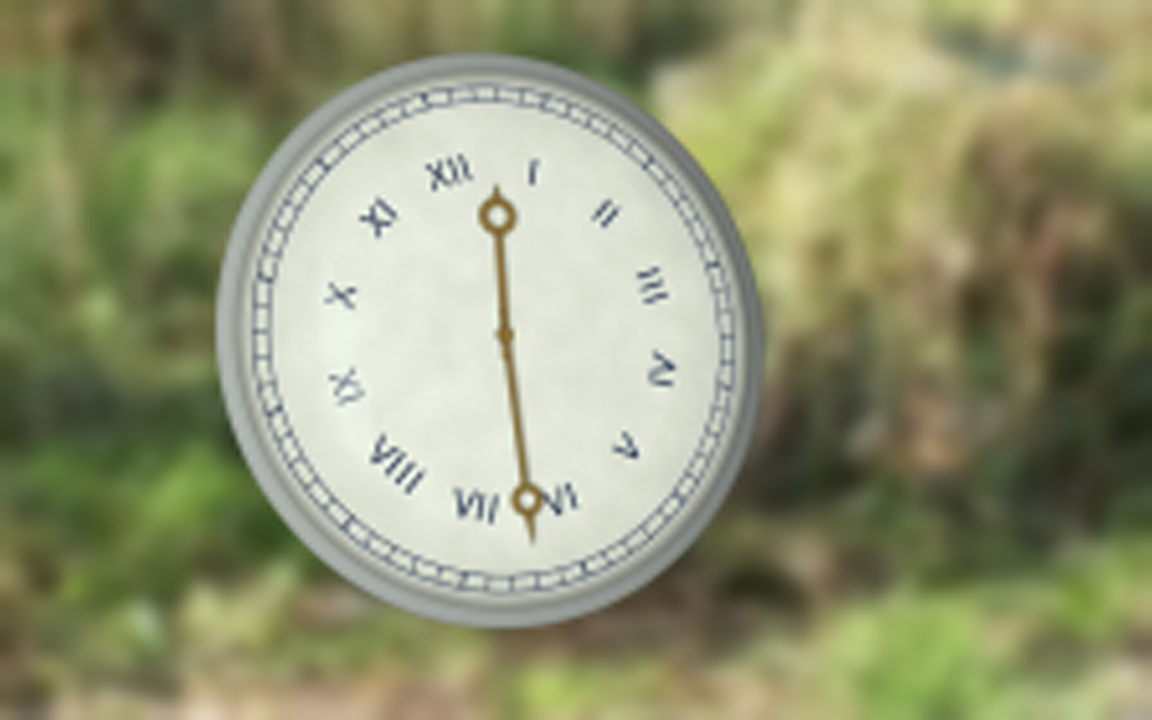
12:32
